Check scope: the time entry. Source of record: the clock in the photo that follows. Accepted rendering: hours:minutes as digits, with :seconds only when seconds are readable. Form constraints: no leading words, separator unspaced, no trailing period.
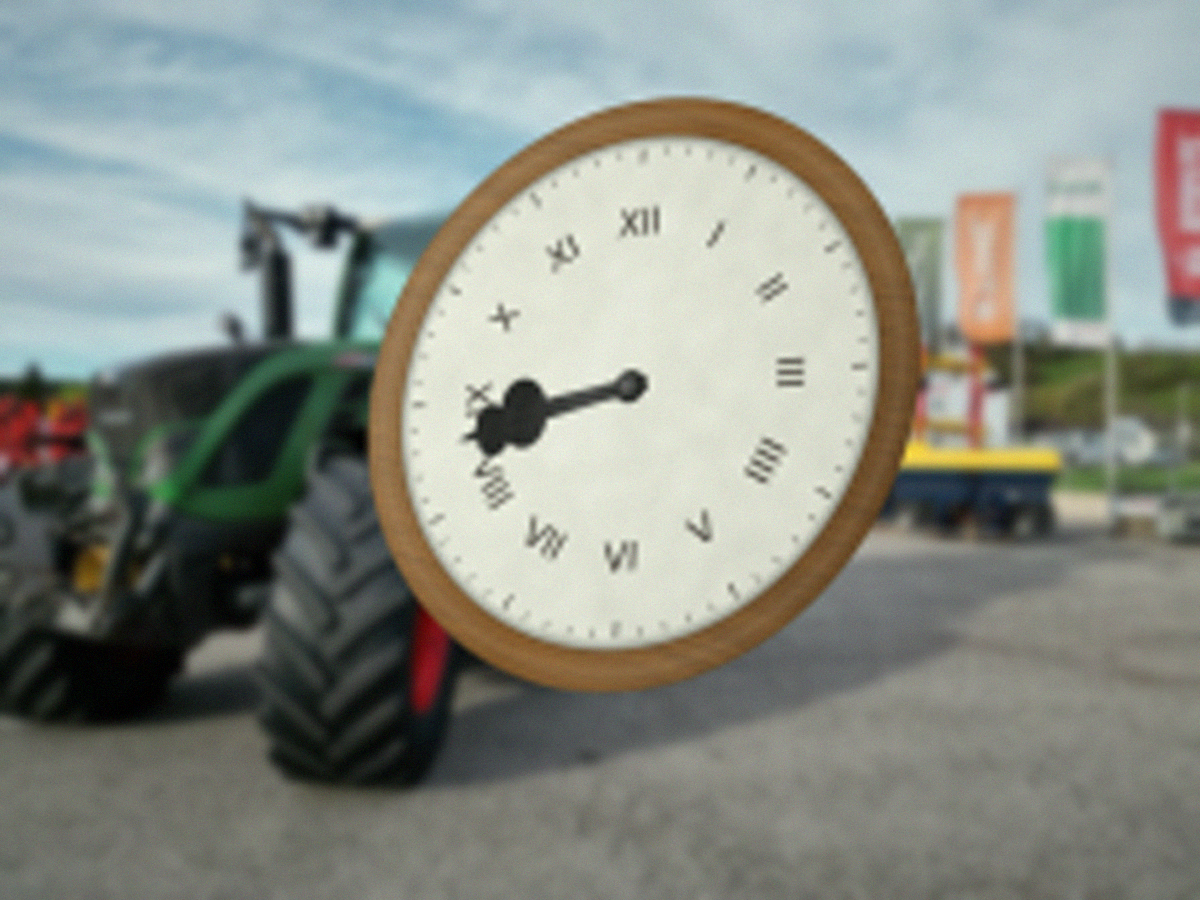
8:43
